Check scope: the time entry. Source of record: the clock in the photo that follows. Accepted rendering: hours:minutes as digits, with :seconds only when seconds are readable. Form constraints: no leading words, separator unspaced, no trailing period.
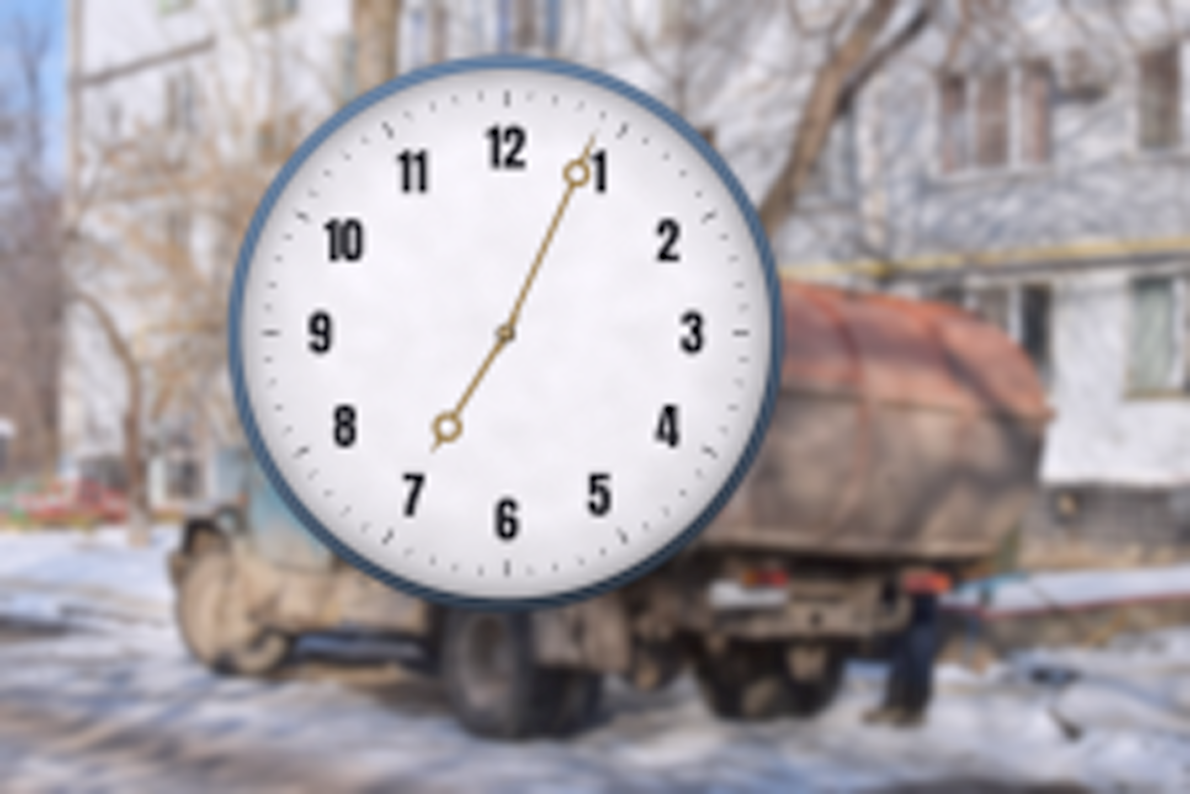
7:04
